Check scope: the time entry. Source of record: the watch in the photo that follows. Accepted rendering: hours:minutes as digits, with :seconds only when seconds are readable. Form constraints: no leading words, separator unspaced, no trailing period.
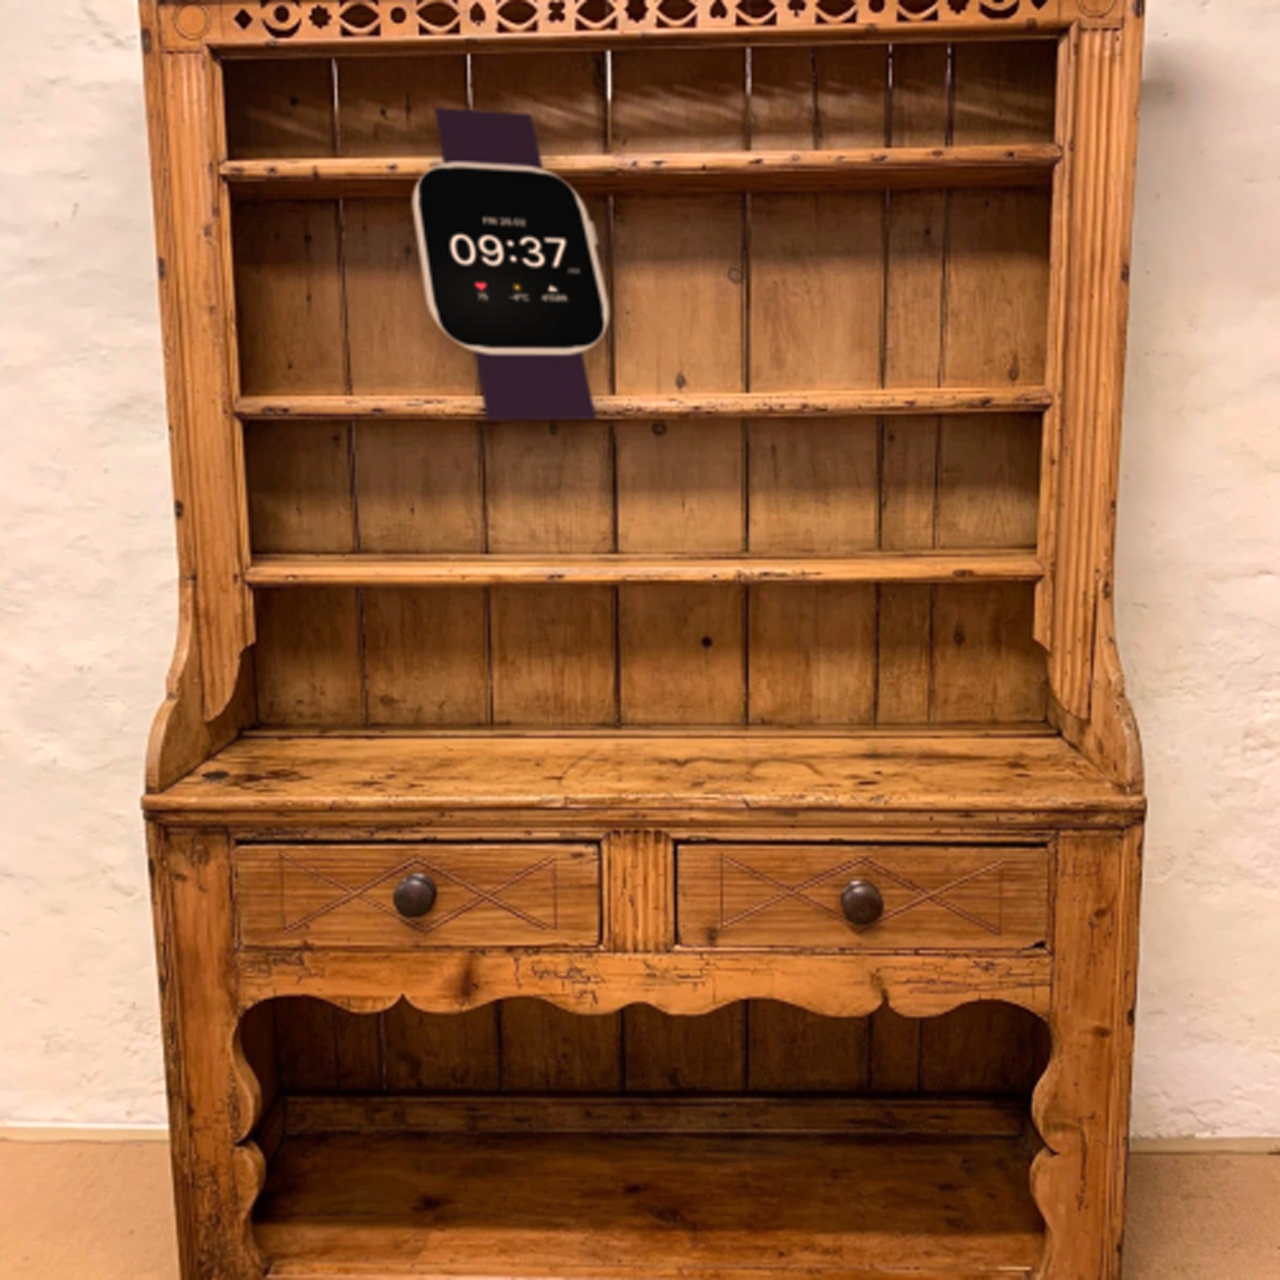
9:37
